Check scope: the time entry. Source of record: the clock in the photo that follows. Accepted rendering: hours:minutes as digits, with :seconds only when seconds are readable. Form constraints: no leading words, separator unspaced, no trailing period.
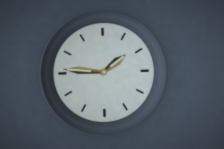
1:46
